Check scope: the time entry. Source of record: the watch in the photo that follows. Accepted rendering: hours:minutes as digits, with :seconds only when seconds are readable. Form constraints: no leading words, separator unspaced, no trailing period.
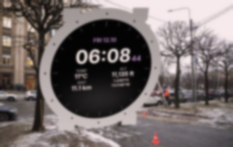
6:08
